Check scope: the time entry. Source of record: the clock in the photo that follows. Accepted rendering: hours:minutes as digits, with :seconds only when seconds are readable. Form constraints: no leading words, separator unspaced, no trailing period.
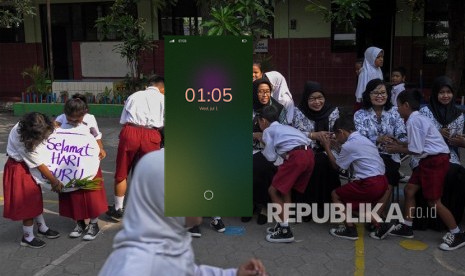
1:05
